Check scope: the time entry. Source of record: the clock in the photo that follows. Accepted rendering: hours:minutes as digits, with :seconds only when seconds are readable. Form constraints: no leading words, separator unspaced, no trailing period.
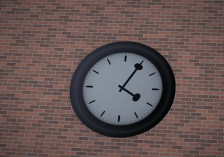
4:05
